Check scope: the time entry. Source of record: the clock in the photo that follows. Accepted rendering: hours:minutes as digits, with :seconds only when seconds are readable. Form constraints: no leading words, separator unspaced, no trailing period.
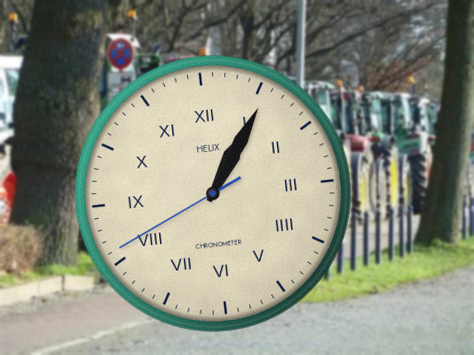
1:05:41
